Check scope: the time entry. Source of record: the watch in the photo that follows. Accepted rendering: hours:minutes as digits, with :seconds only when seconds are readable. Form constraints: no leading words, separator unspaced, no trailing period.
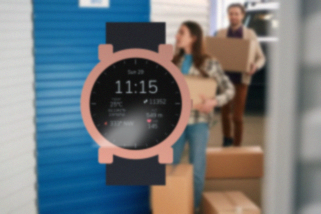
11:15
